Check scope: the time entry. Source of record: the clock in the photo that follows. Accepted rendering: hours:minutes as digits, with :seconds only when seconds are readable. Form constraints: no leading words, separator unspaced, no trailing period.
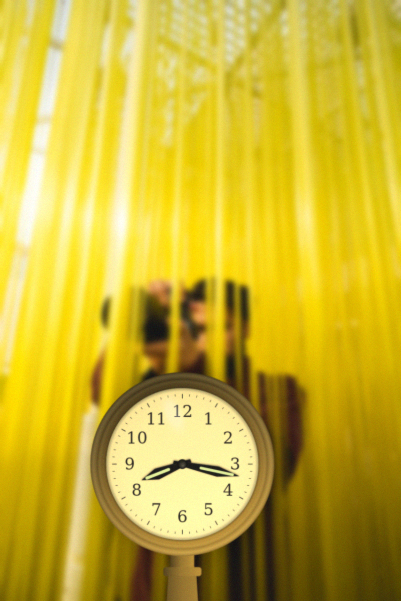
8:17
